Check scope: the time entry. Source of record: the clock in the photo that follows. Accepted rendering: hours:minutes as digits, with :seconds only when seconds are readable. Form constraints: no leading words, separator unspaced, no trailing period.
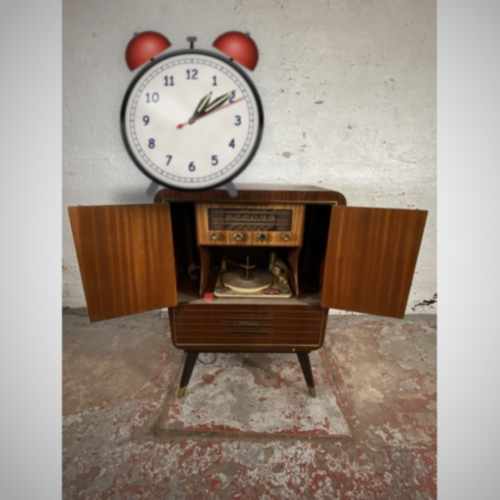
1:09:11
